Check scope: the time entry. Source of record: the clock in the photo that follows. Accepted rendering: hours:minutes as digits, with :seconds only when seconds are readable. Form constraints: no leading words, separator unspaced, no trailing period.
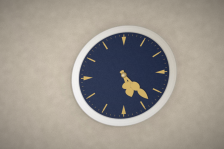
5:23
